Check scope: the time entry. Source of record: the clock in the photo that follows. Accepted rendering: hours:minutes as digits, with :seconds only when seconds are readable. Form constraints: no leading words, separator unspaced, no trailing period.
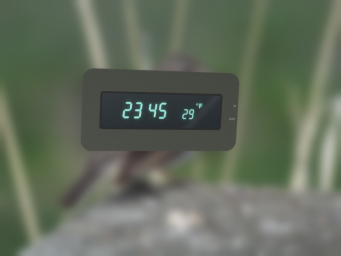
23:45
